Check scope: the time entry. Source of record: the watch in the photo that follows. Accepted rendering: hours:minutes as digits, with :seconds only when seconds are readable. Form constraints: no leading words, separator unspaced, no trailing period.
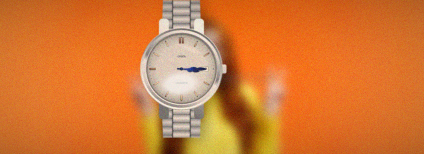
3:15
